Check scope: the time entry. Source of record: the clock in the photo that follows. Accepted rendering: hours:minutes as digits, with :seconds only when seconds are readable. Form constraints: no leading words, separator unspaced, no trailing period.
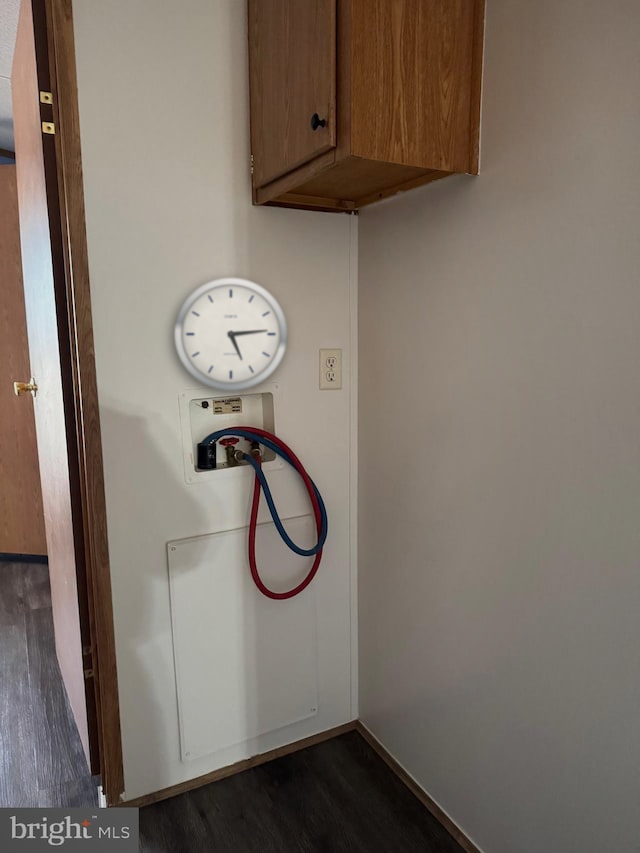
5:14
